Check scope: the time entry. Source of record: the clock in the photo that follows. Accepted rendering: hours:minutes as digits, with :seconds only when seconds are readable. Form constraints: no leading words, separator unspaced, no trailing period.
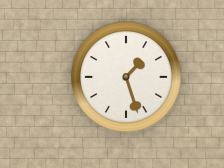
1:27
